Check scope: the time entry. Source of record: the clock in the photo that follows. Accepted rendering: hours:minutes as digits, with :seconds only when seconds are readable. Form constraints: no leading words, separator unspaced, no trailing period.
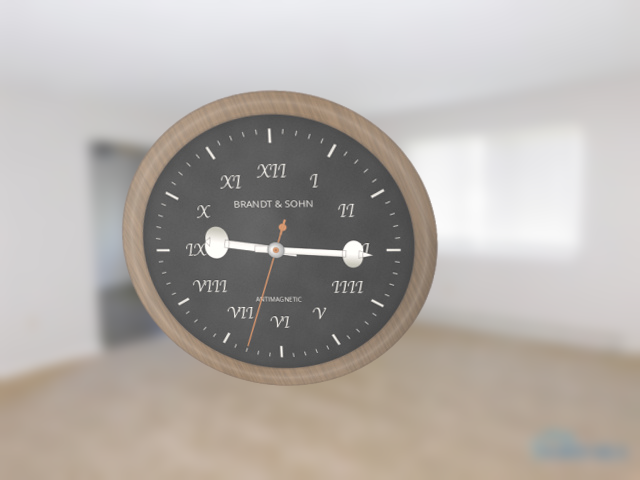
9:15:33
